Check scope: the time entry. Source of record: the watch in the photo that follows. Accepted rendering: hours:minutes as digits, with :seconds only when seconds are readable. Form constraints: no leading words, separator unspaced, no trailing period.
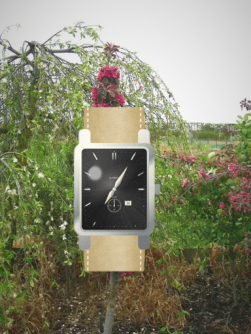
7:05
